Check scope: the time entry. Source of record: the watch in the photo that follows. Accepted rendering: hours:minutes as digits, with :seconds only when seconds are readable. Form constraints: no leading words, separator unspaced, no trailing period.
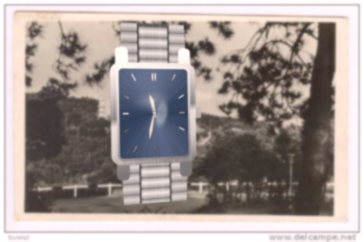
11:32
